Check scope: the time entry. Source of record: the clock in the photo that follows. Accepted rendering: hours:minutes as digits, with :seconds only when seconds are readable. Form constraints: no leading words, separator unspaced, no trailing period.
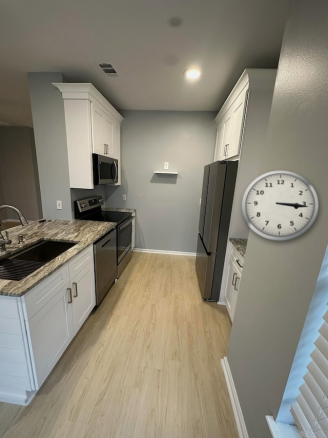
3:16
